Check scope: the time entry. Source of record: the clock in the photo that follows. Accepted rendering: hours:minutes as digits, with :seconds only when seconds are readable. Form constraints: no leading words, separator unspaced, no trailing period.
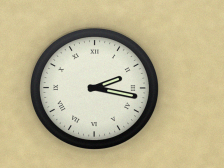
2:17
